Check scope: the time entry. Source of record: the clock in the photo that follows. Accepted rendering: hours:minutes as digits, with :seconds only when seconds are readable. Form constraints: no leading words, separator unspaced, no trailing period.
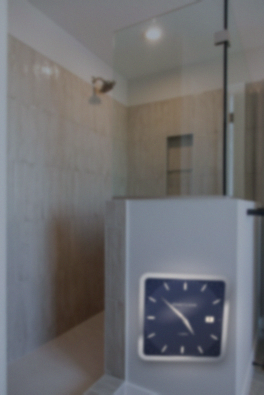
4:52
